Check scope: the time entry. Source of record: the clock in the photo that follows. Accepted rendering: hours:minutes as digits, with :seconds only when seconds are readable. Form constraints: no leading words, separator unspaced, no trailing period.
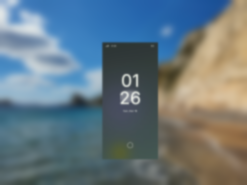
1:26
